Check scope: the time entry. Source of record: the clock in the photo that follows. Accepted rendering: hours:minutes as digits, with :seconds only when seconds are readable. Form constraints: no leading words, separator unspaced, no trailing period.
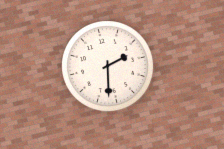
2:32
